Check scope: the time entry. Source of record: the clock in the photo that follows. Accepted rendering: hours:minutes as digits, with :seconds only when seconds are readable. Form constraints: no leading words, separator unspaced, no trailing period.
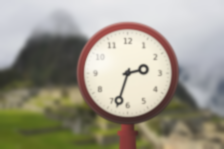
2:33
